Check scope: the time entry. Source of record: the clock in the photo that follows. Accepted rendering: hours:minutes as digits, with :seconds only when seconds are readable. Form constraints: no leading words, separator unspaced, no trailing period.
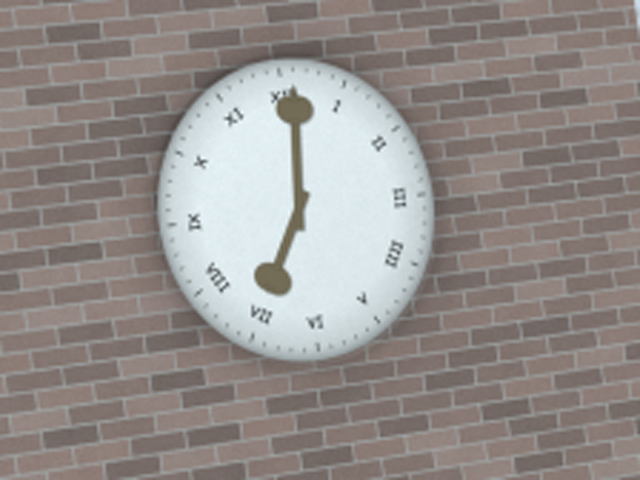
7:01
